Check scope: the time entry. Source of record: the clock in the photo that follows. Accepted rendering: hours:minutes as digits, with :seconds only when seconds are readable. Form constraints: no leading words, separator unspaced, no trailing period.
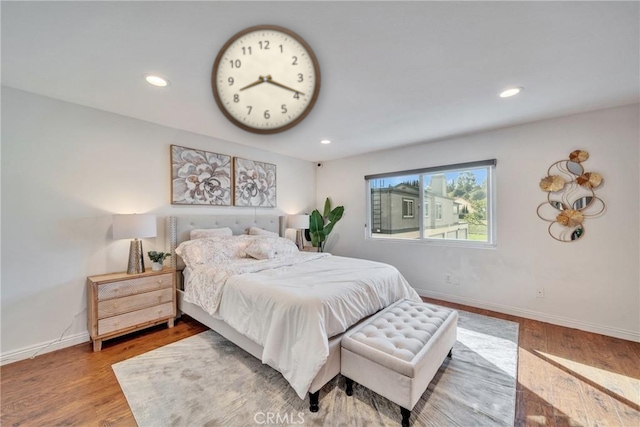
8:19
